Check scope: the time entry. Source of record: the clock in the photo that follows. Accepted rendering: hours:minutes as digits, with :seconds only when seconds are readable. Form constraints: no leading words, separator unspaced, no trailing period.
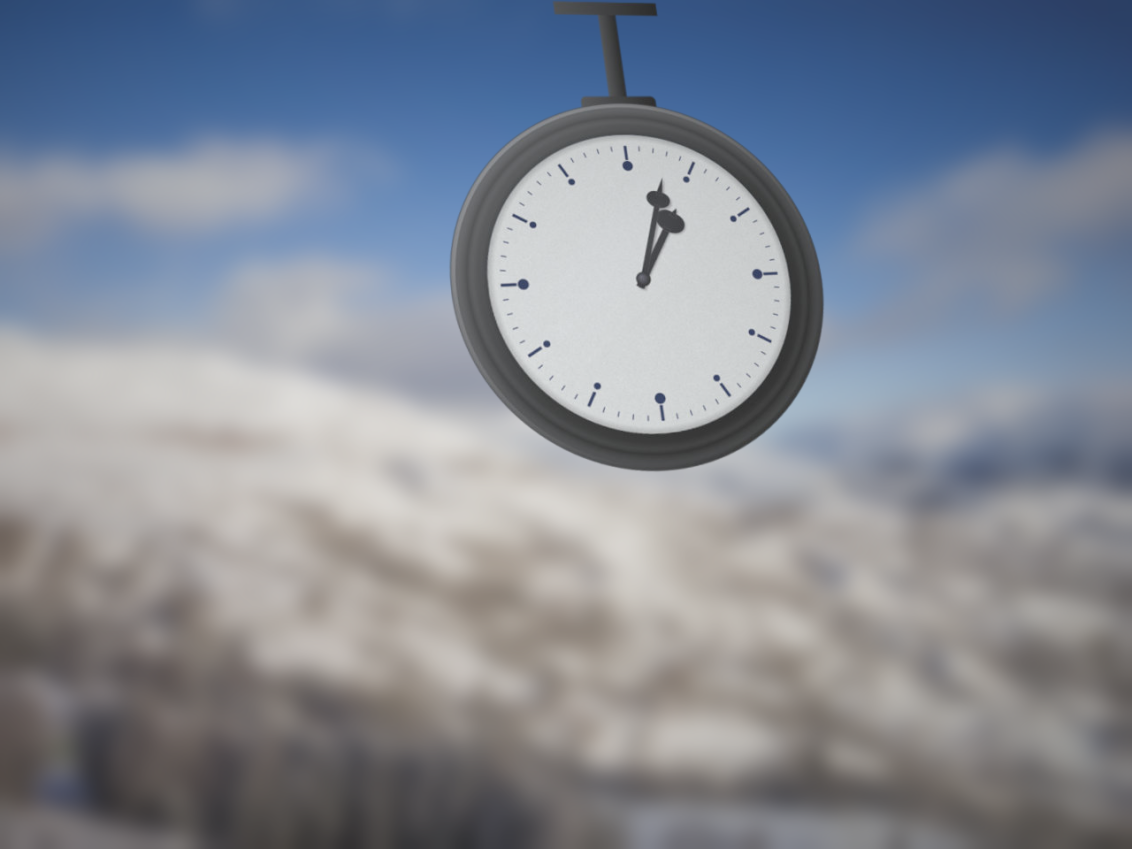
1:03
